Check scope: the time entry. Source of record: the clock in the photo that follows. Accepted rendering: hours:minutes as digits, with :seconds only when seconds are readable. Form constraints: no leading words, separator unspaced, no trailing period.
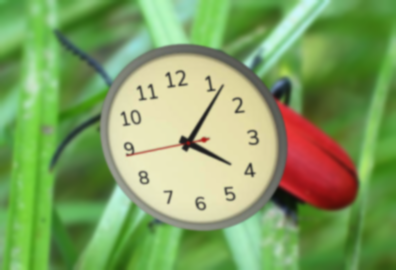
4:06:44
